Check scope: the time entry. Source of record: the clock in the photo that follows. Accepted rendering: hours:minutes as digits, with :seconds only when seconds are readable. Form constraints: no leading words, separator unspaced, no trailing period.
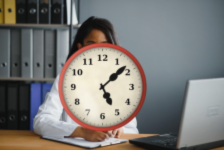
5:08
